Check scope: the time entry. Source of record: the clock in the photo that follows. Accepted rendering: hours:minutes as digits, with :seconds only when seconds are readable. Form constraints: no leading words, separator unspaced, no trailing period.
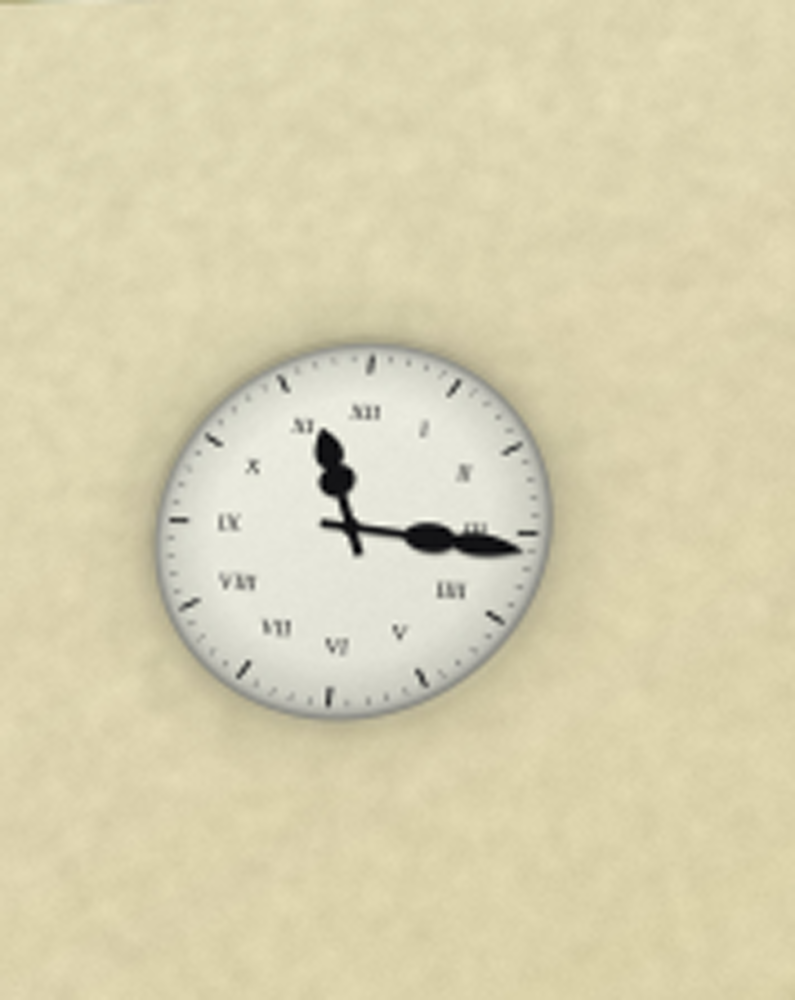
11:16
